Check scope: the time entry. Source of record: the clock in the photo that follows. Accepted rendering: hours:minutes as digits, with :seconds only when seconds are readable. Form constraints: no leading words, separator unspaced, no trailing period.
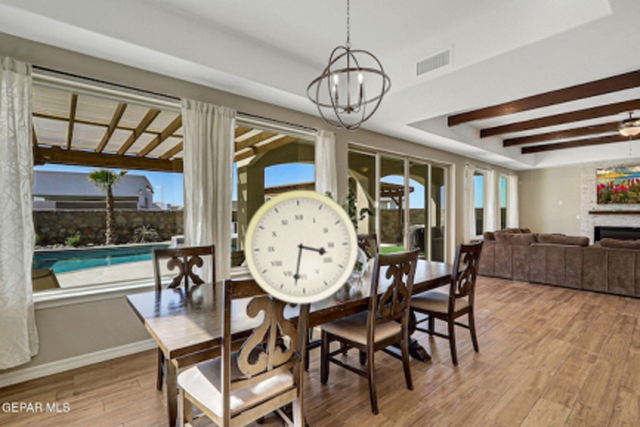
3:32
